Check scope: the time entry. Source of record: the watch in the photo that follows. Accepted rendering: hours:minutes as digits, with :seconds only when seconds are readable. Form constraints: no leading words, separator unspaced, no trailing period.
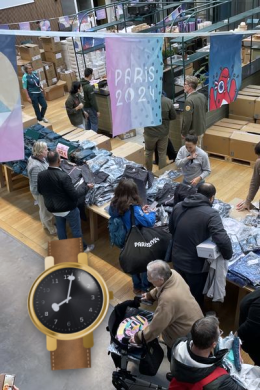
8:02
